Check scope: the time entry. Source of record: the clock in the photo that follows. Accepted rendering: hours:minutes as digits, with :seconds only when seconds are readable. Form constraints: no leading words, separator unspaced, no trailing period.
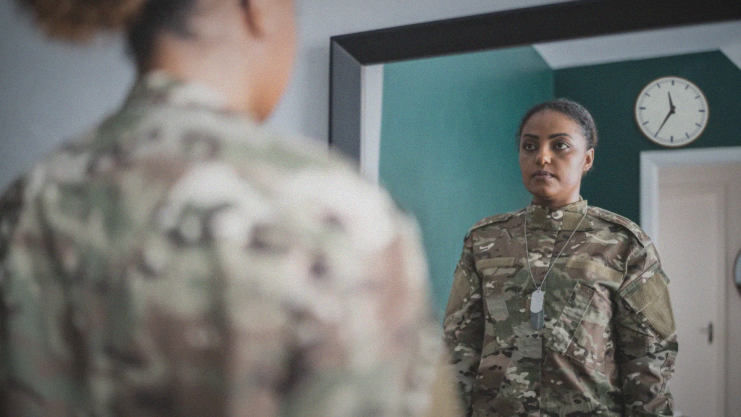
11:35
